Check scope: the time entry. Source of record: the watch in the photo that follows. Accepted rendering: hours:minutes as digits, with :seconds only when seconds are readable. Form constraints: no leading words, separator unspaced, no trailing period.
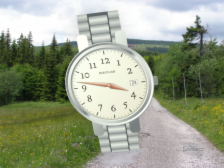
3:47
